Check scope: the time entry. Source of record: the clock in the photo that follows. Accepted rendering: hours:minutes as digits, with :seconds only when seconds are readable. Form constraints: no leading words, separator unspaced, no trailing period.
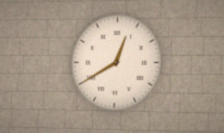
12:40
